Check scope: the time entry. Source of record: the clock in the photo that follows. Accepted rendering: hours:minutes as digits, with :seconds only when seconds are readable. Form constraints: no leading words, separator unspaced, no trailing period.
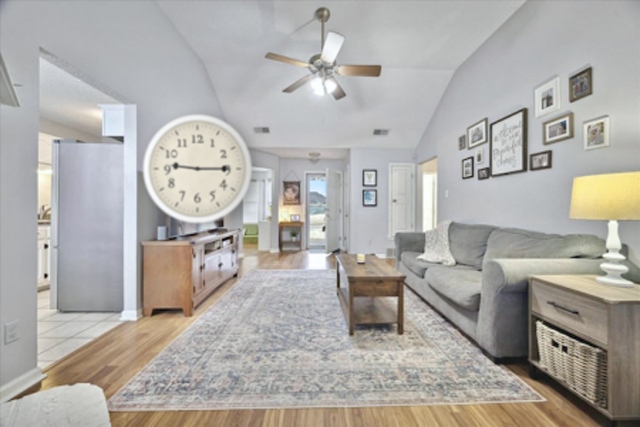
9:15
